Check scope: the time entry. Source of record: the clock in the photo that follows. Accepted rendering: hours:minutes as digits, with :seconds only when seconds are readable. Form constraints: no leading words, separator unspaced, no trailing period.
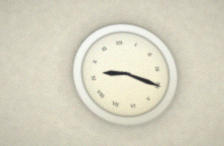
9:20
